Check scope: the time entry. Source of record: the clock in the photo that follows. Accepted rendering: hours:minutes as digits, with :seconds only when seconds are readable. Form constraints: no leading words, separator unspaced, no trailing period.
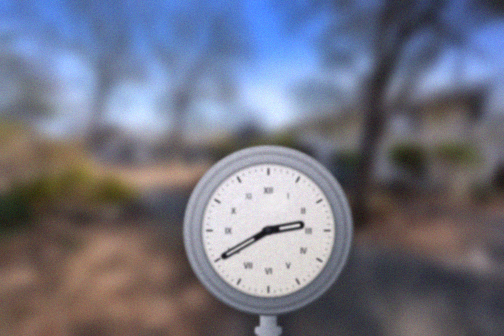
2:40
